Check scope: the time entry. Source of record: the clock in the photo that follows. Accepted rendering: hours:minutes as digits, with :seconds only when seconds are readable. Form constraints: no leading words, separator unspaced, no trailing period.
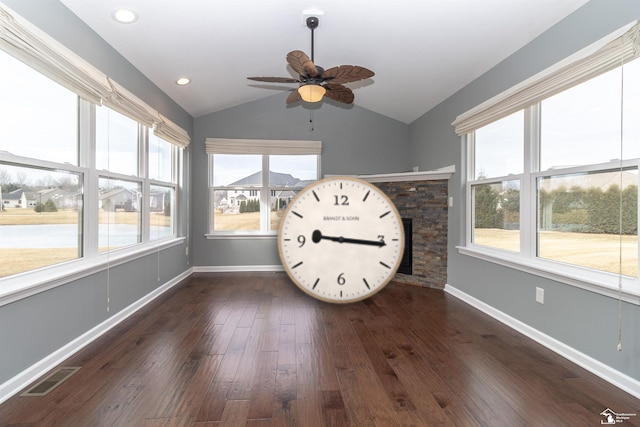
9:16
